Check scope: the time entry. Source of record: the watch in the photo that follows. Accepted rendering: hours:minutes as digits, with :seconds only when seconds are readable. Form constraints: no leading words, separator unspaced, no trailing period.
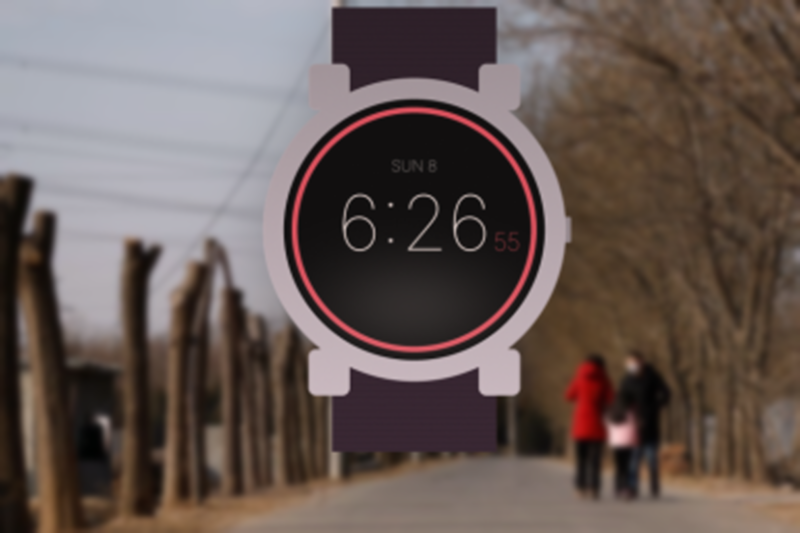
6:26:55
